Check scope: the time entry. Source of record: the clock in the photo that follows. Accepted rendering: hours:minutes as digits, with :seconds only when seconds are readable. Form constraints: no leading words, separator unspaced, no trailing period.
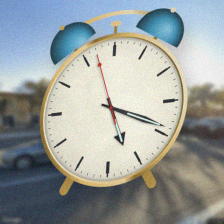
5:18:57
